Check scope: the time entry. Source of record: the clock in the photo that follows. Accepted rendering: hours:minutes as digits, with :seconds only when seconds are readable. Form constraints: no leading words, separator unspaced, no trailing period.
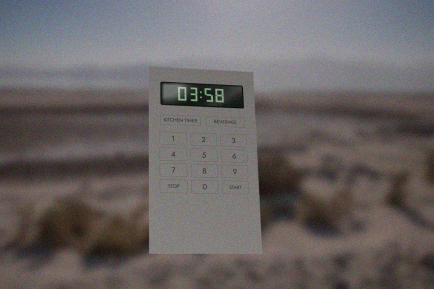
3:58
